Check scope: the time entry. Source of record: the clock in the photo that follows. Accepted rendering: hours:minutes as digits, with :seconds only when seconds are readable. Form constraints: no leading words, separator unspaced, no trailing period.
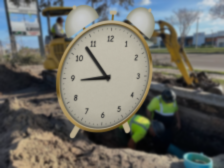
8:53
